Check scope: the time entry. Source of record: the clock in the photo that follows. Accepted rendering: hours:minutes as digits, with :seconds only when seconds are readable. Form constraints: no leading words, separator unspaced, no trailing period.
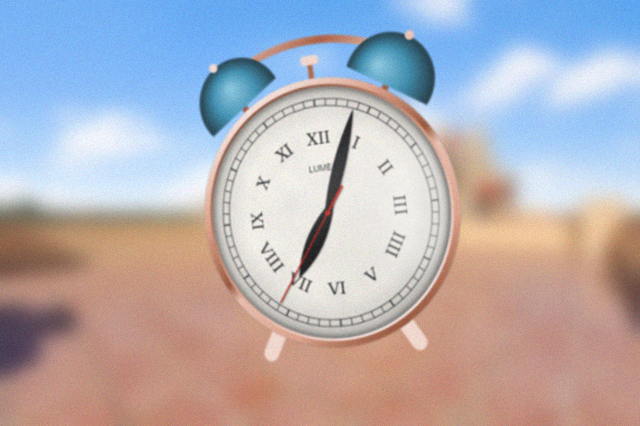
7:03:36
